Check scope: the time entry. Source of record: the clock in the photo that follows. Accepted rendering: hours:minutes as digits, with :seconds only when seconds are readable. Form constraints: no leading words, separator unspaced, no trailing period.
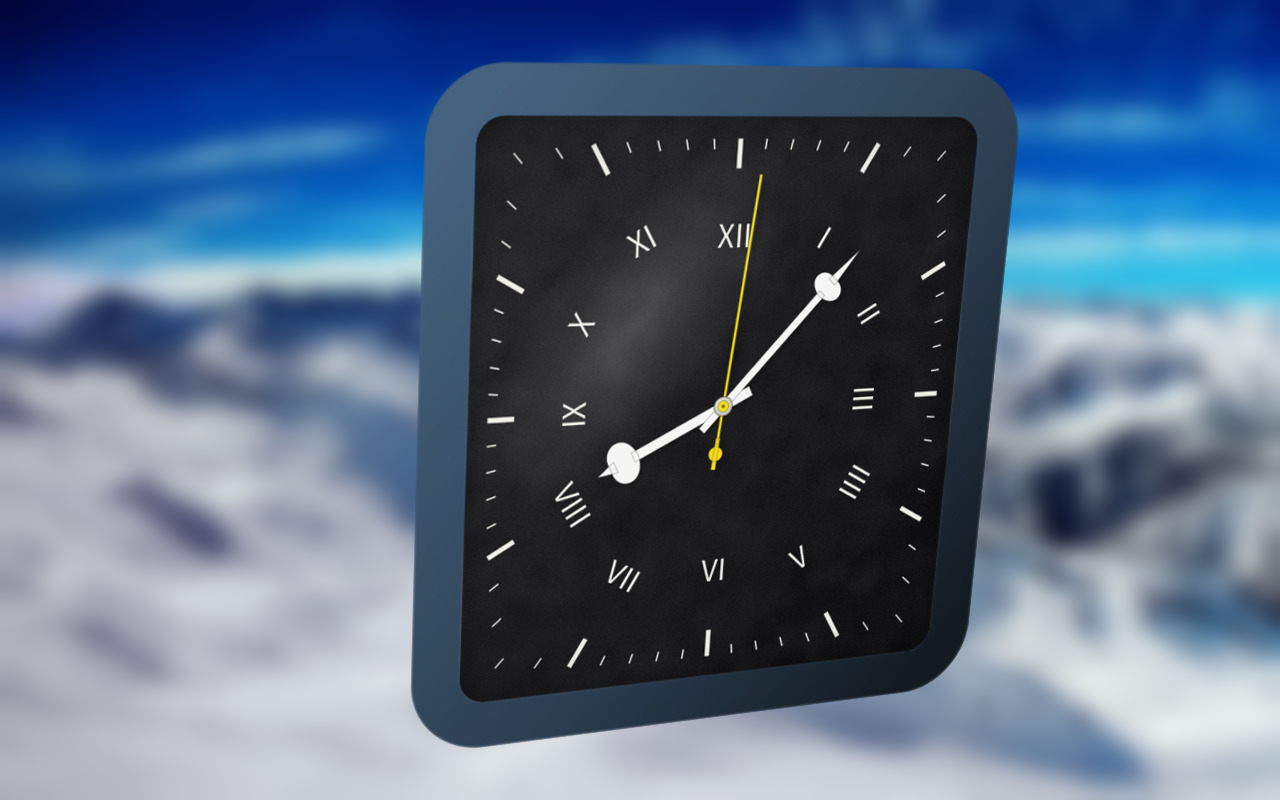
8:07:01
